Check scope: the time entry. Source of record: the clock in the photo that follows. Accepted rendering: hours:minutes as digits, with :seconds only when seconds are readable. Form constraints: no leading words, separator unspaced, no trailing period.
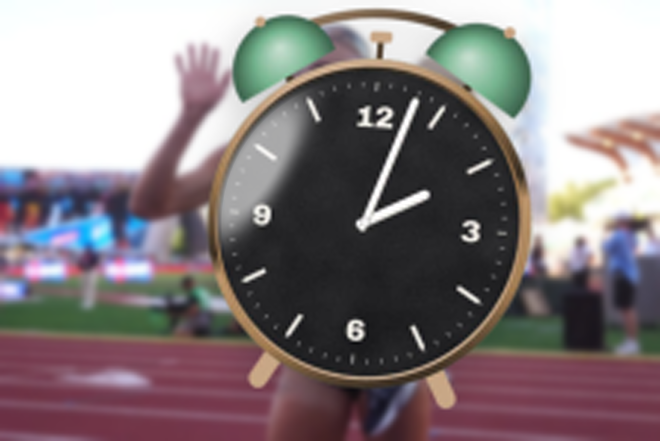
2:03
